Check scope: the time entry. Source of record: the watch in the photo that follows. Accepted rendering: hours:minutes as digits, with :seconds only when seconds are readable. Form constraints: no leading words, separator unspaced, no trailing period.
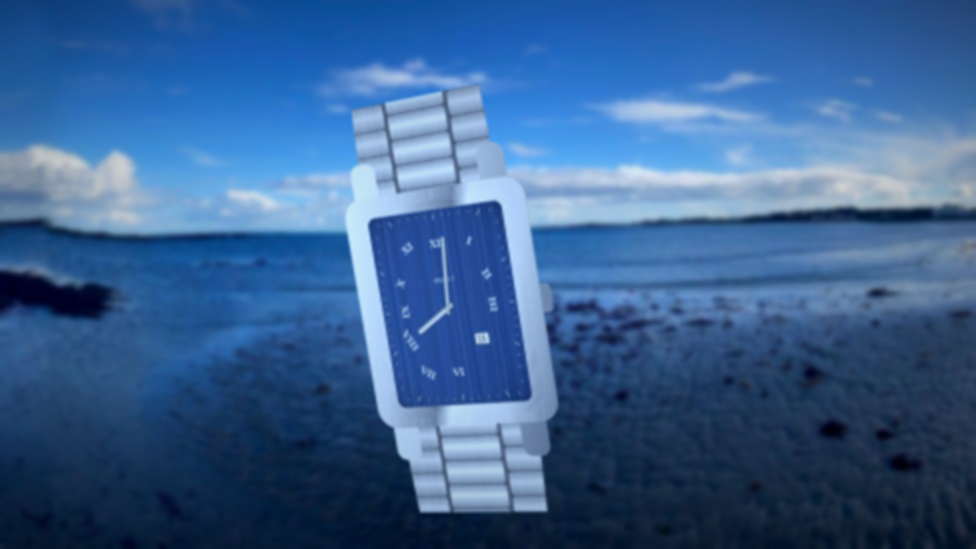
8:01
